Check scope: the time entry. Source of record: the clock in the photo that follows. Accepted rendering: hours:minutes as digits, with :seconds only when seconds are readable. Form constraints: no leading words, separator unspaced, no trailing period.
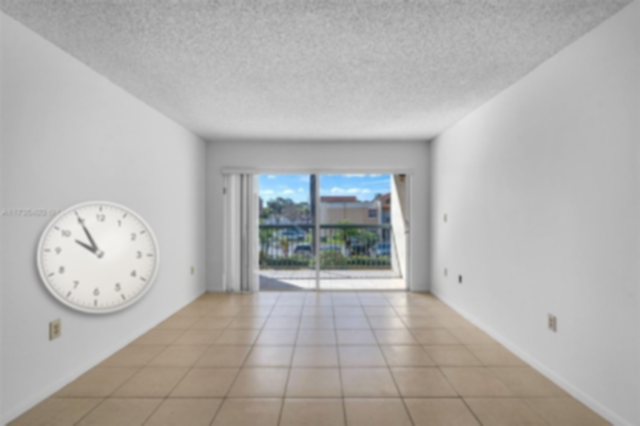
9:55
